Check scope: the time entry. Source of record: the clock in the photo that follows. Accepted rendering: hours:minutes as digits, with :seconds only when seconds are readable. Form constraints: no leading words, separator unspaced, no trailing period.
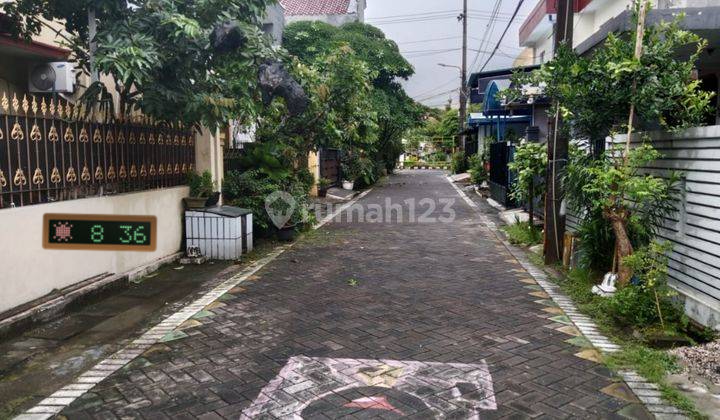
8:36
